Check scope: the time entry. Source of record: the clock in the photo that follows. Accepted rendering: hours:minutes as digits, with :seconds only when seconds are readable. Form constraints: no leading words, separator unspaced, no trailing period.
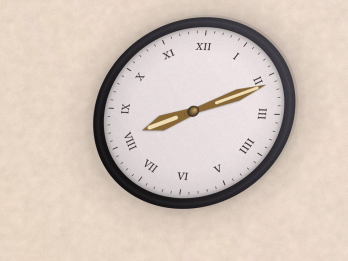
8:11
